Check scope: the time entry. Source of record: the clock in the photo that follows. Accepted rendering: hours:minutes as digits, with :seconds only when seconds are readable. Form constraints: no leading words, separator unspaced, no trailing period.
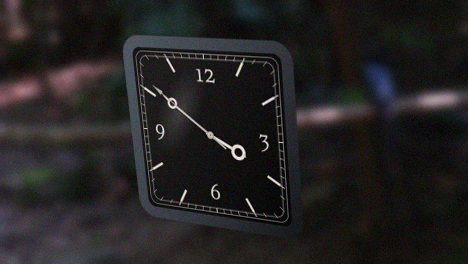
3:50:51
